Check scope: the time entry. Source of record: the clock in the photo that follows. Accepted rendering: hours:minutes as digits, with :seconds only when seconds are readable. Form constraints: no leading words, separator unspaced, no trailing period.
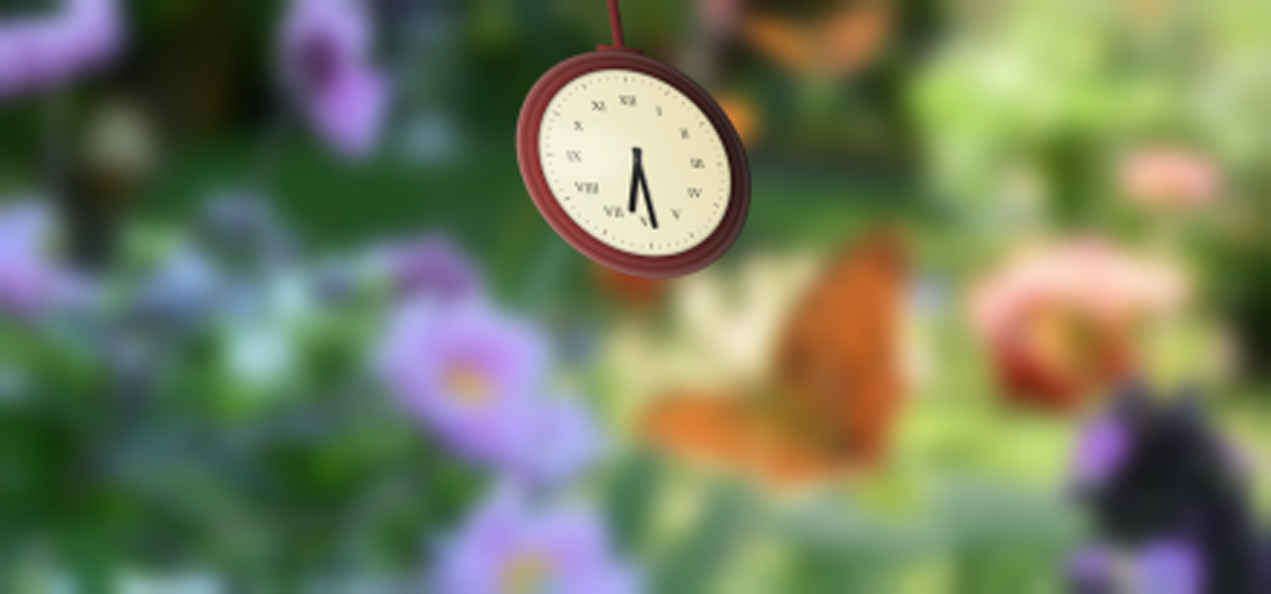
6:29
